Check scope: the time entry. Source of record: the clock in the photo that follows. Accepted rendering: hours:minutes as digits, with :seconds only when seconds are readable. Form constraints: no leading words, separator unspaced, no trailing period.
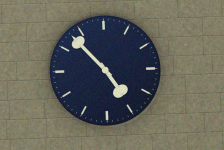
4:53
